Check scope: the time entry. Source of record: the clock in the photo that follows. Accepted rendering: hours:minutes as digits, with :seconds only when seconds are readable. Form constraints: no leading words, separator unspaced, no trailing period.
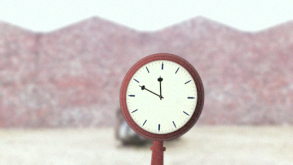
11:49
